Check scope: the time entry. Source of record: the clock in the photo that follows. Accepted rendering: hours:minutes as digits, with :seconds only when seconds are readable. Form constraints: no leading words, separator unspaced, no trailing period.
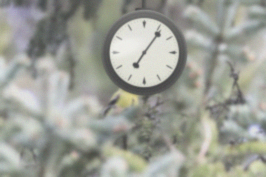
7:06
